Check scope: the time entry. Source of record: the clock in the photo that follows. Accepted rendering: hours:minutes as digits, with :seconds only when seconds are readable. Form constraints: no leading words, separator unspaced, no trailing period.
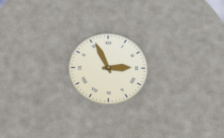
2:56
